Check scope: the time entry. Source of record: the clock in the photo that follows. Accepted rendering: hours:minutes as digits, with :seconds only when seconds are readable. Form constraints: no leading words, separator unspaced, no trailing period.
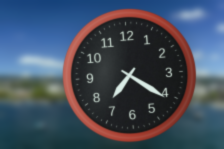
7:21
